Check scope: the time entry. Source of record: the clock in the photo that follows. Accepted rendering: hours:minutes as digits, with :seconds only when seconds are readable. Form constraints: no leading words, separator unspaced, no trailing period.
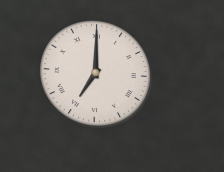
7:00
